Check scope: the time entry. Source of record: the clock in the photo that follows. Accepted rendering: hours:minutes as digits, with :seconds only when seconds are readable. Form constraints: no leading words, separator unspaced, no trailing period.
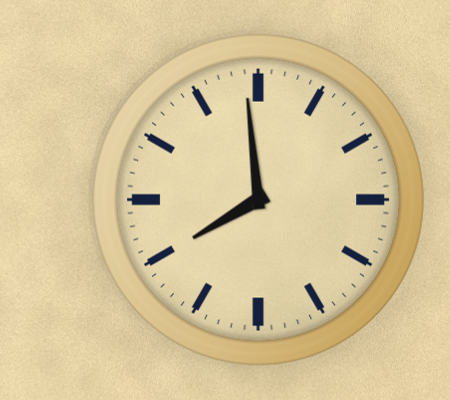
7:59
